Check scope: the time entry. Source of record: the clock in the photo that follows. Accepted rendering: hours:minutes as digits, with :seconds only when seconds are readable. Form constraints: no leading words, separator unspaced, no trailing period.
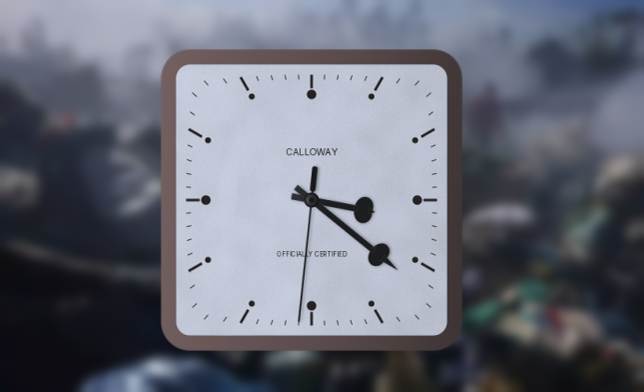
3:21:31
